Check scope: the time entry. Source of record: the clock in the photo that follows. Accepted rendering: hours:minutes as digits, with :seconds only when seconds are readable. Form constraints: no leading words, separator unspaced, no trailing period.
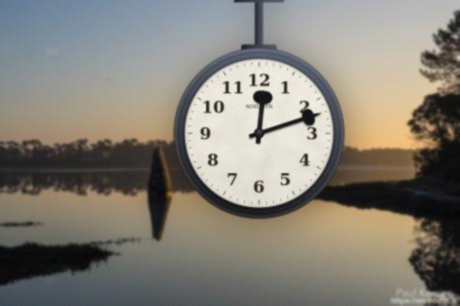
12:12
